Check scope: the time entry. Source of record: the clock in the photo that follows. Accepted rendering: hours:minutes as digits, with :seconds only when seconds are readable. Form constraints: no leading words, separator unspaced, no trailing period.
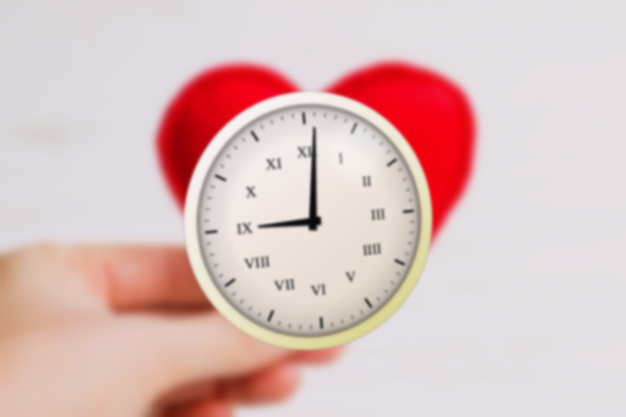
9:01
